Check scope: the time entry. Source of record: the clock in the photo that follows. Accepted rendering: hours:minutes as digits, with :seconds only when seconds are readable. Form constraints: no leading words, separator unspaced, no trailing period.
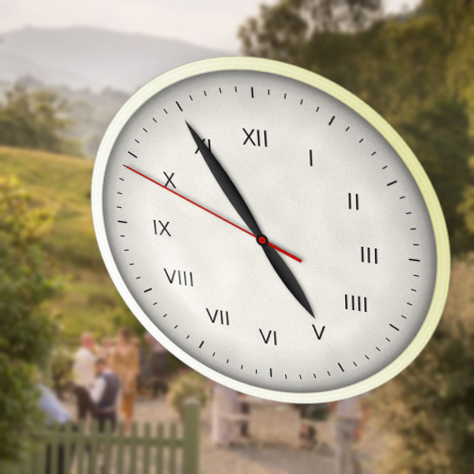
4:54:49
